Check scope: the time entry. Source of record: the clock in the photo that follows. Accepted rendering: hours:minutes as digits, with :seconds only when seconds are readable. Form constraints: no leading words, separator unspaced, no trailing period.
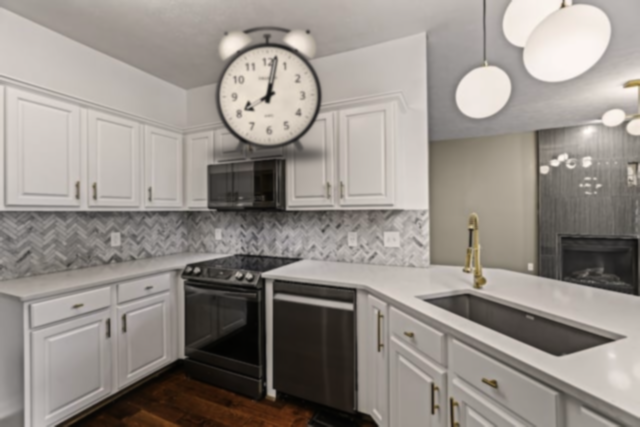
8:02
